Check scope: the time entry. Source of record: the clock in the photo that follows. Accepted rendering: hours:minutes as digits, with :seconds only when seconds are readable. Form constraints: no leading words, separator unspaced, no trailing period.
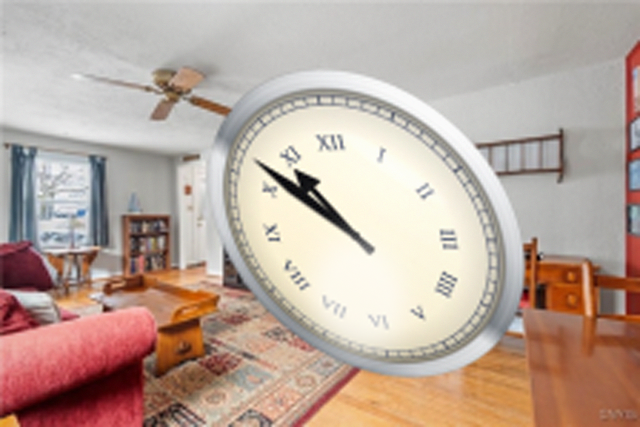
10:52
